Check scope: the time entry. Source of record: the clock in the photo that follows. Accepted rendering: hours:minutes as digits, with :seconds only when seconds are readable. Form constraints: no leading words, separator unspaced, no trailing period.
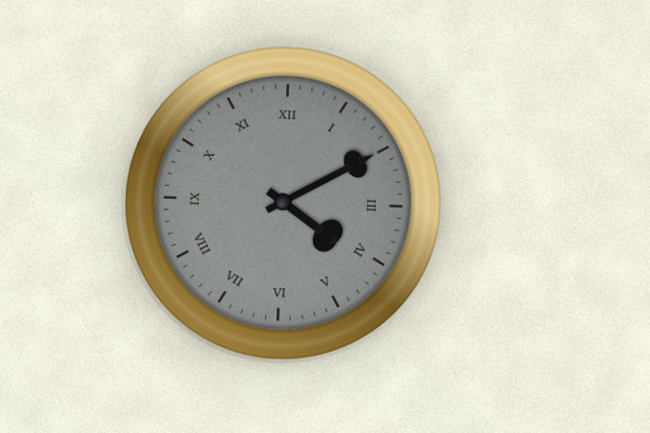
4:10
